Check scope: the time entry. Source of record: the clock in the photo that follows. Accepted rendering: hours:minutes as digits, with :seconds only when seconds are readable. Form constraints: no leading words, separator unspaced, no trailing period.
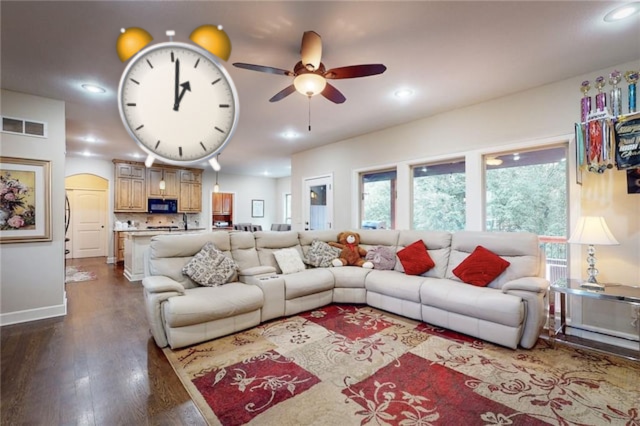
1:01
